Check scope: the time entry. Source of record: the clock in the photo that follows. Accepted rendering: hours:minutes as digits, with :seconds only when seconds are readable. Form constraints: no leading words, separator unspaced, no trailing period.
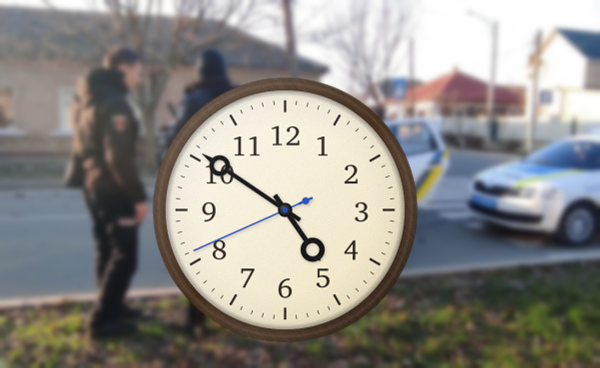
4:50:41
